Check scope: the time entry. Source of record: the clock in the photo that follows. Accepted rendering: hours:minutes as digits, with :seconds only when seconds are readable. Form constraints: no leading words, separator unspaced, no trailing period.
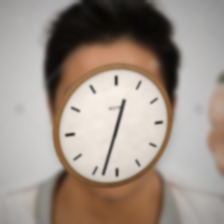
12:33
